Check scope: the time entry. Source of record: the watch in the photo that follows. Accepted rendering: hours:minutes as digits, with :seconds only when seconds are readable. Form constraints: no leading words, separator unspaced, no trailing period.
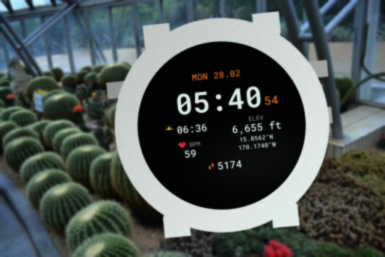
5:40:54
